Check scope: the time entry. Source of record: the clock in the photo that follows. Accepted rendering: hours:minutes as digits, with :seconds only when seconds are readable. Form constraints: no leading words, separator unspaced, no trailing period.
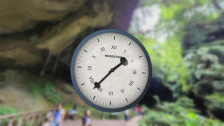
1:37
